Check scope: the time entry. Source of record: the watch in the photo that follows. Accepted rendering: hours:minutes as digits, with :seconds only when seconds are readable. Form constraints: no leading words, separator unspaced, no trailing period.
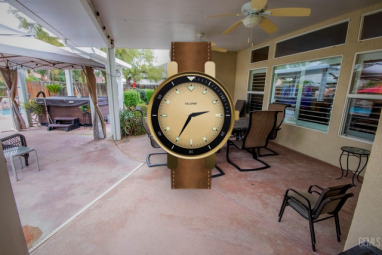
2:35
